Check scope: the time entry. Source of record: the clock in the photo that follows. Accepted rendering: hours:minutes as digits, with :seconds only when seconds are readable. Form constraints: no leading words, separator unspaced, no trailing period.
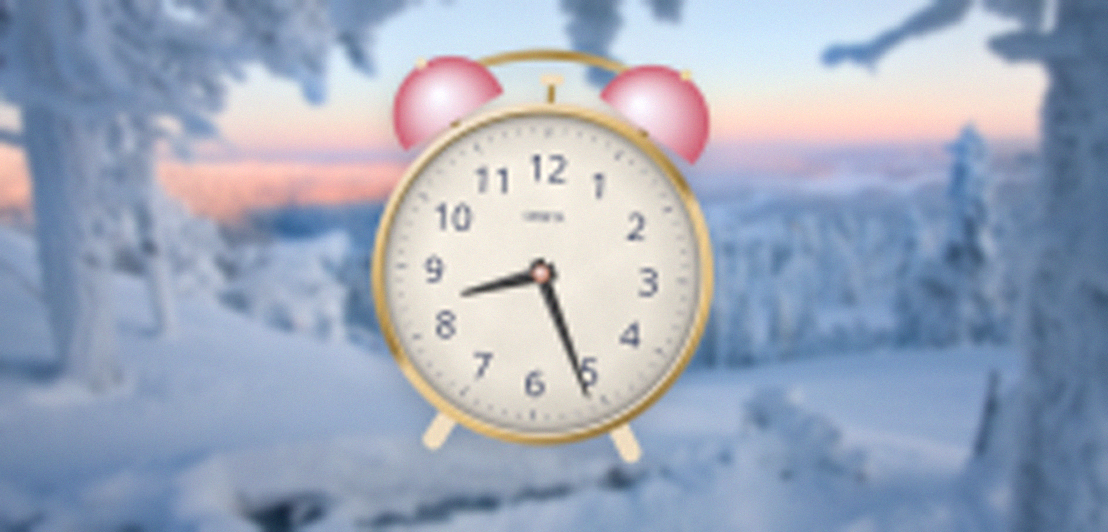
8:26
